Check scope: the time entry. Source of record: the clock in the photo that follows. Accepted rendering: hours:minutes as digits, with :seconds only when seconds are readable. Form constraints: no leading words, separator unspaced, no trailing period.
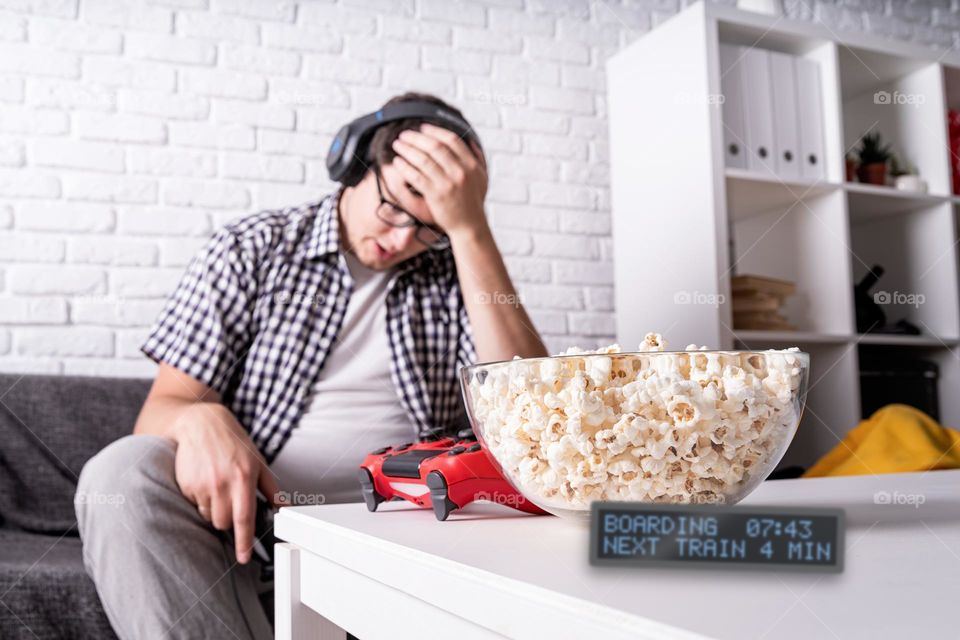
7:43
